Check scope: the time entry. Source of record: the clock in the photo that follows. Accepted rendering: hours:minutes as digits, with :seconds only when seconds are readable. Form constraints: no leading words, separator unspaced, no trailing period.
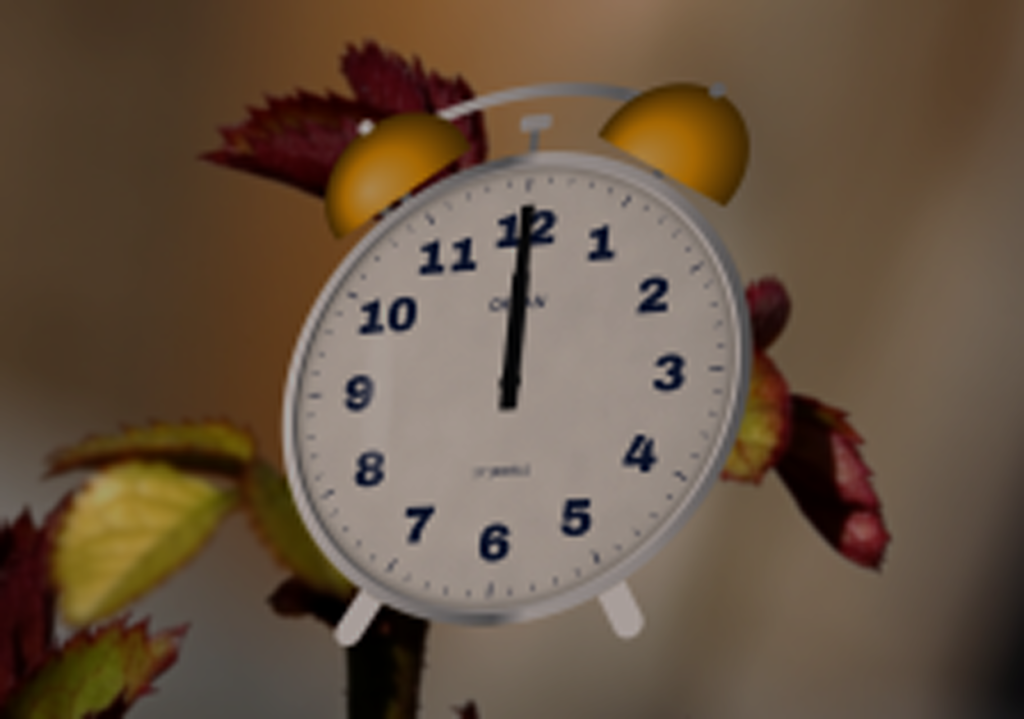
12:00
